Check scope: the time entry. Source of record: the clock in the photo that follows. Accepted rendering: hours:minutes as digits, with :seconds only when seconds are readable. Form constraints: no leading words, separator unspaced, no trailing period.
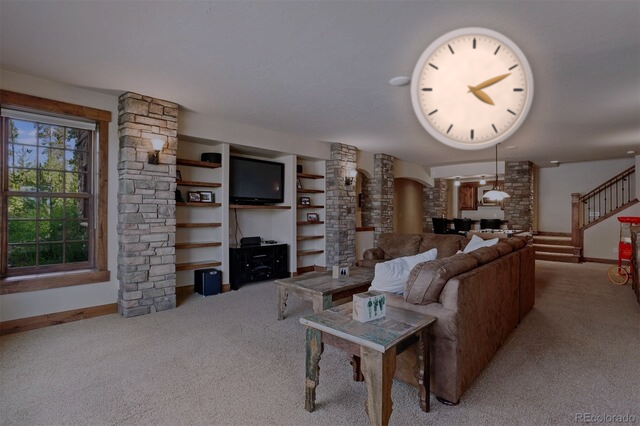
4:11
